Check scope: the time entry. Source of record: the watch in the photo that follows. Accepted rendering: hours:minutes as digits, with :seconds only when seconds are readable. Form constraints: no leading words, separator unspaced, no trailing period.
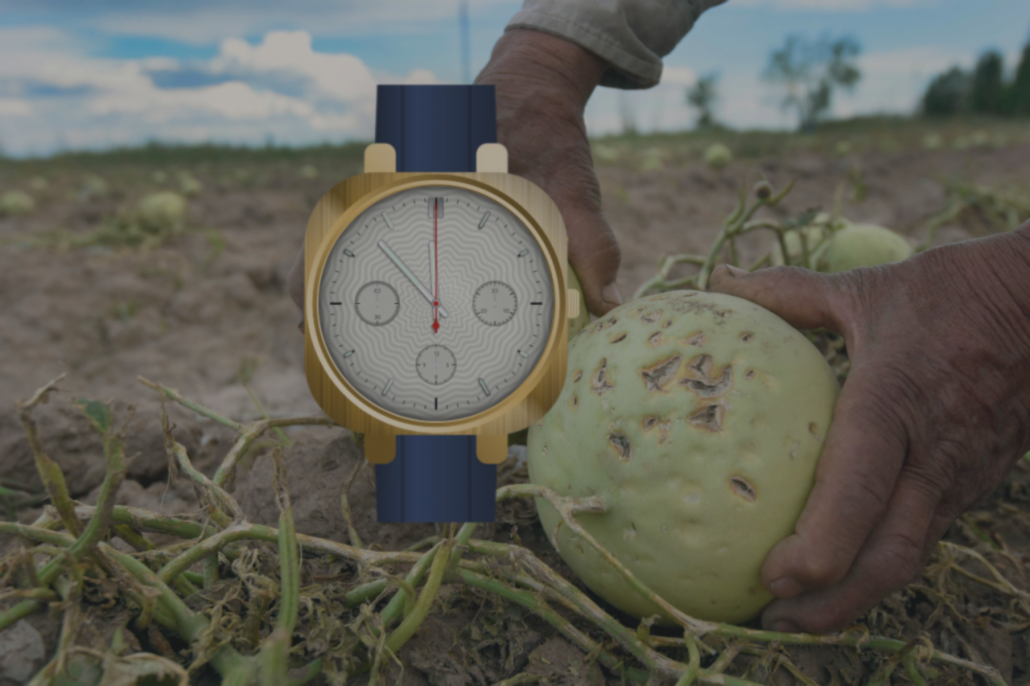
11:53
